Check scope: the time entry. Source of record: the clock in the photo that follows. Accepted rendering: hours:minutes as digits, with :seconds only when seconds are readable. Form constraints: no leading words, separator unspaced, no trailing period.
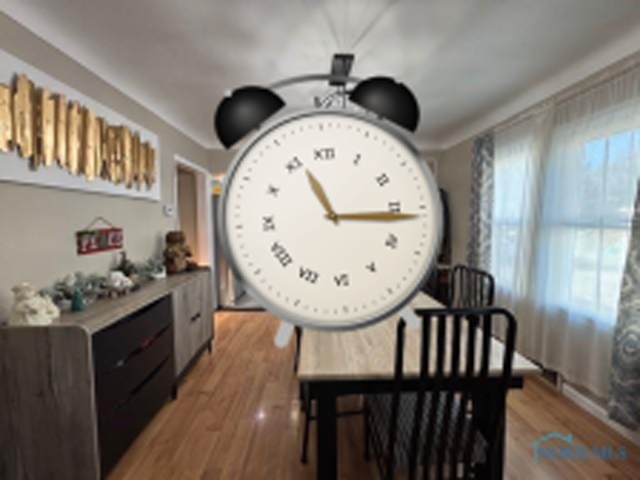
11:16
